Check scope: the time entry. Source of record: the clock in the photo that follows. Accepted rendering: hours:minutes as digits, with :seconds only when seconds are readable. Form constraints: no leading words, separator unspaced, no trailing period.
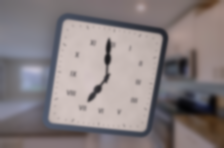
6:59
